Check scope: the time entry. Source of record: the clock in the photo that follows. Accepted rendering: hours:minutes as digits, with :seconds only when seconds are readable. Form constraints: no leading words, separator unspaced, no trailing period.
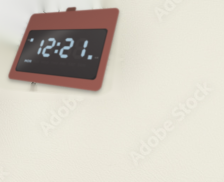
12:21
